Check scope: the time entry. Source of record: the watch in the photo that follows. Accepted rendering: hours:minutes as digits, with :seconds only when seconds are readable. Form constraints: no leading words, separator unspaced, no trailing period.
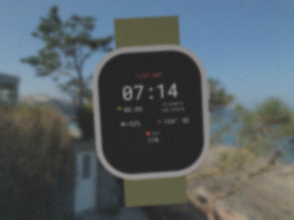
7:14
